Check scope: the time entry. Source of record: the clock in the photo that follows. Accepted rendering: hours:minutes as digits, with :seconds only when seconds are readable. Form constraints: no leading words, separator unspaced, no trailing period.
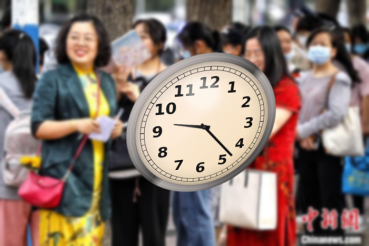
9:23
